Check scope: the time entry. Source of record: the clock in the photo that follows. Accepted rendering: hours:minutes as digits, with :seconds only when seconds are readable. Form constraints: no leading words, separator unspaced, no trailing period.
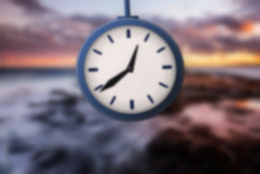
12:39
